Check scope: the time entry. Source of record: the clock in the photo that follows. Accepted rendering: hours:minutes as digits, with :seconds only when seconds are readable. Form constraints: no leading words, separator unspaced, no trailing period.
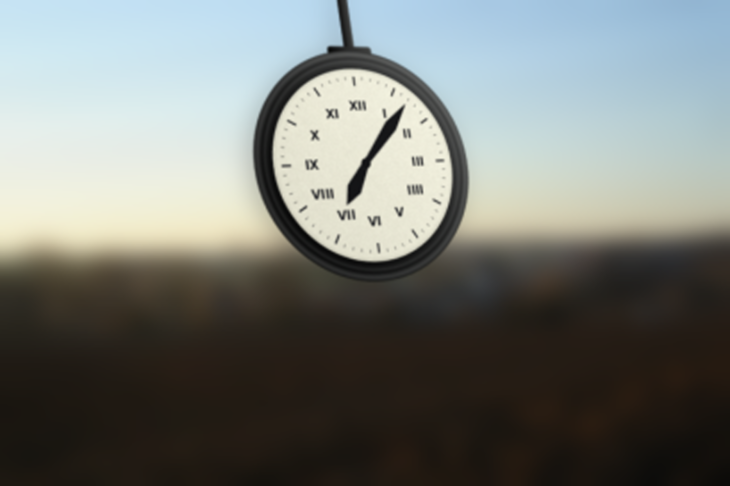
7:07
